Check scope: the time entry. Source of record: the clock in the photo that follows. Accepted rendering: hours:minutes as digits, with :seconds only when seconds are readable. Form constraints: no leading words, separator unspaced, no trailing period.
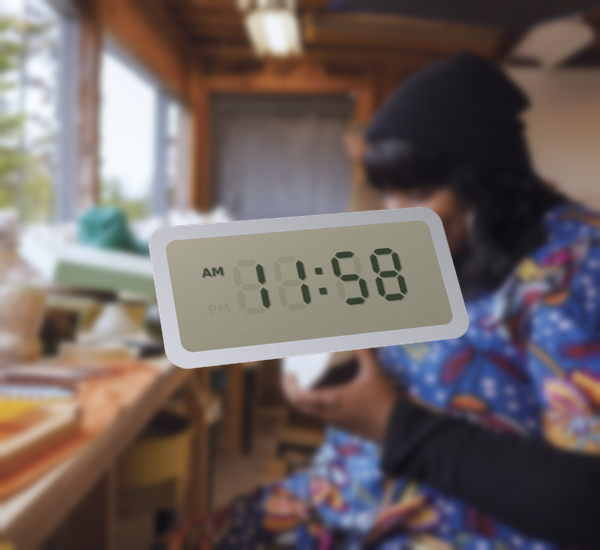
11:58
